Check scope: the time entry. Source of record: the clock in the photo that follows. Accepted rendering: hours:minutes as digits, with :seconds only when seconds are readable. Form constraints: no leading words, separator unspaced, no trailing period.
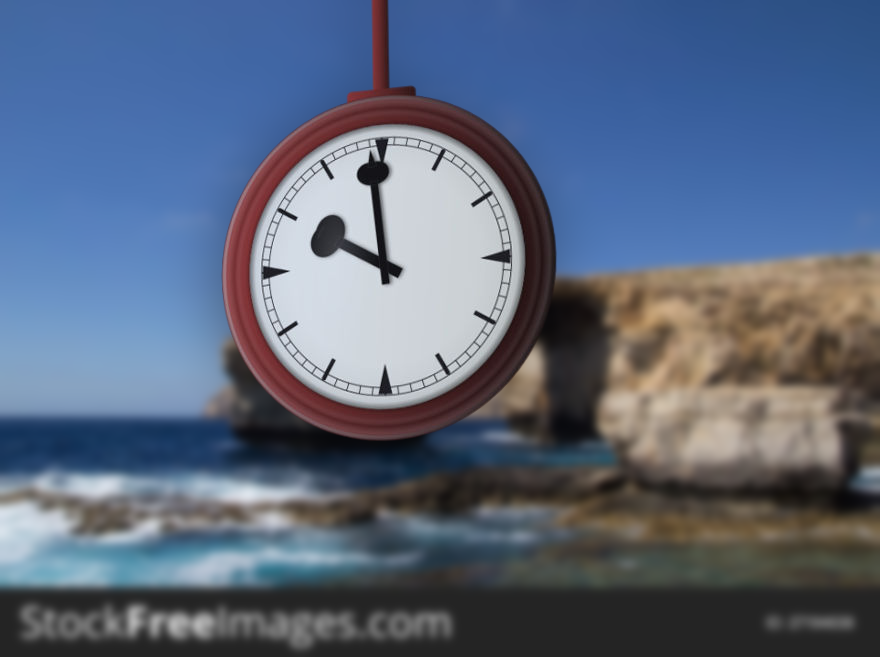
9:59
